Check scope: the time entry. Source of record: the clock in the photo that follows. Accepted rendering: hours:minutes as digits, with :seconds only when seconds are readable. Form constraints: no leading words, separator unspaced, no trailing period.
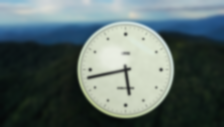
5:43
